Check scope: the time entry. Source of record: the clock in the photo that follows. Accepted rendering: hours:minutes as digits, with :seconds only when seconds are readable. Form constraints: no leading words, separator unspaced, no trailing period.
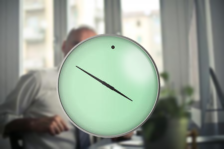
3:49
